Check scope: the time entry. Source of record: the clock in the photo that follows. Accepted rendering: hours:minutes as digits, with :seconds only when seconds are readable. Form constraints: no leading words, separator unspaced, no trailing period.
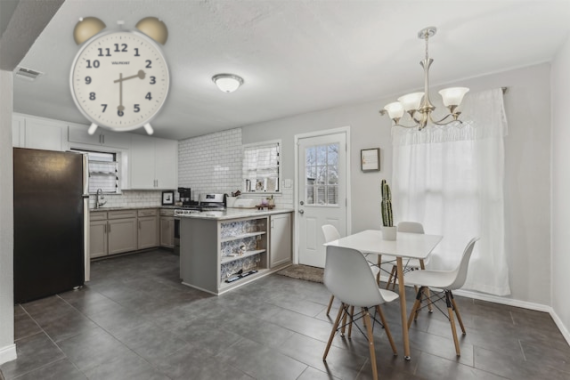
2:30
